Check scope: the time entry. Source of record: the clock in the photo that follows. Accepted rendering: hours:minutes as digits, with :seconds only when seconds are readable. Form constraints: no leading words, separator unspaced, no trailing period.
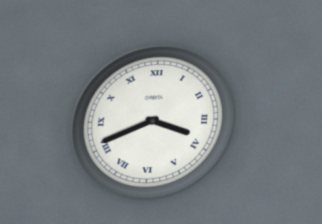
3:41
